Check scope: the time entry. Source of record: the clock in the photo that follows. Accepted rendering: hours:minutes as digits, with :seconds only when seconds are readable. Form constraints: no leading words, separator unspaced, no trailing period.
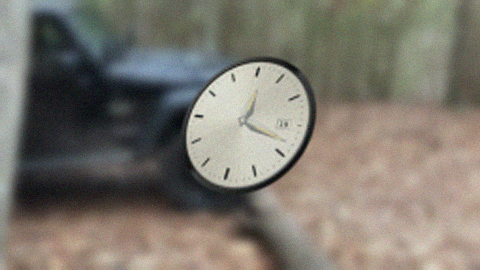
12:18
